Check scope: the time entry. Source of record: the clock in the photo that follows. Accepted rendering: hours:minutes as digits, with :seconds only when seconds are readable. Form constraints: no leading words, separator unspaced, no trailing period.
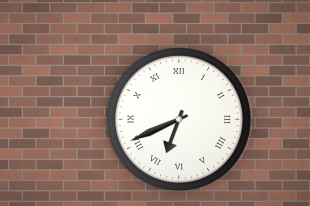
6:41
